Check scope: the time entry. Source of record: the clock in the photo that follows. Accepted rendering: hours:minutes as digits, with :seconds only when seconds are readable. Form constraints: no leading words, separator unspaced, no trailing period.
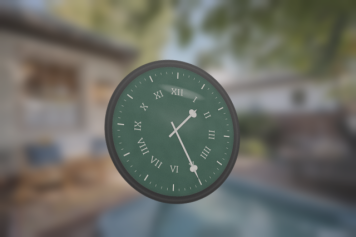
1:25
